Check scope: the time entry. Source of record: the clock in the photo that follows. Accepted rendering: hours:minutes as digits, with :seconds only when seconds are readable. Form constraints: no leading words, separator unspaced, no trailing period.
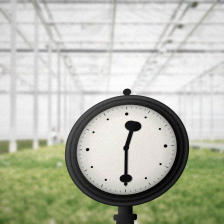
12:30
